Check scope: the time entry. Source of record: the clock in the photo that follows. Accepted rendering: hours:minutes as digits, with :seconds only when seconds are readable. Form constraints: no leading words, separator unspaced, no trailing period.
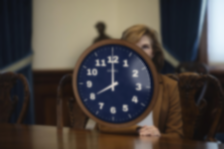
8:00
